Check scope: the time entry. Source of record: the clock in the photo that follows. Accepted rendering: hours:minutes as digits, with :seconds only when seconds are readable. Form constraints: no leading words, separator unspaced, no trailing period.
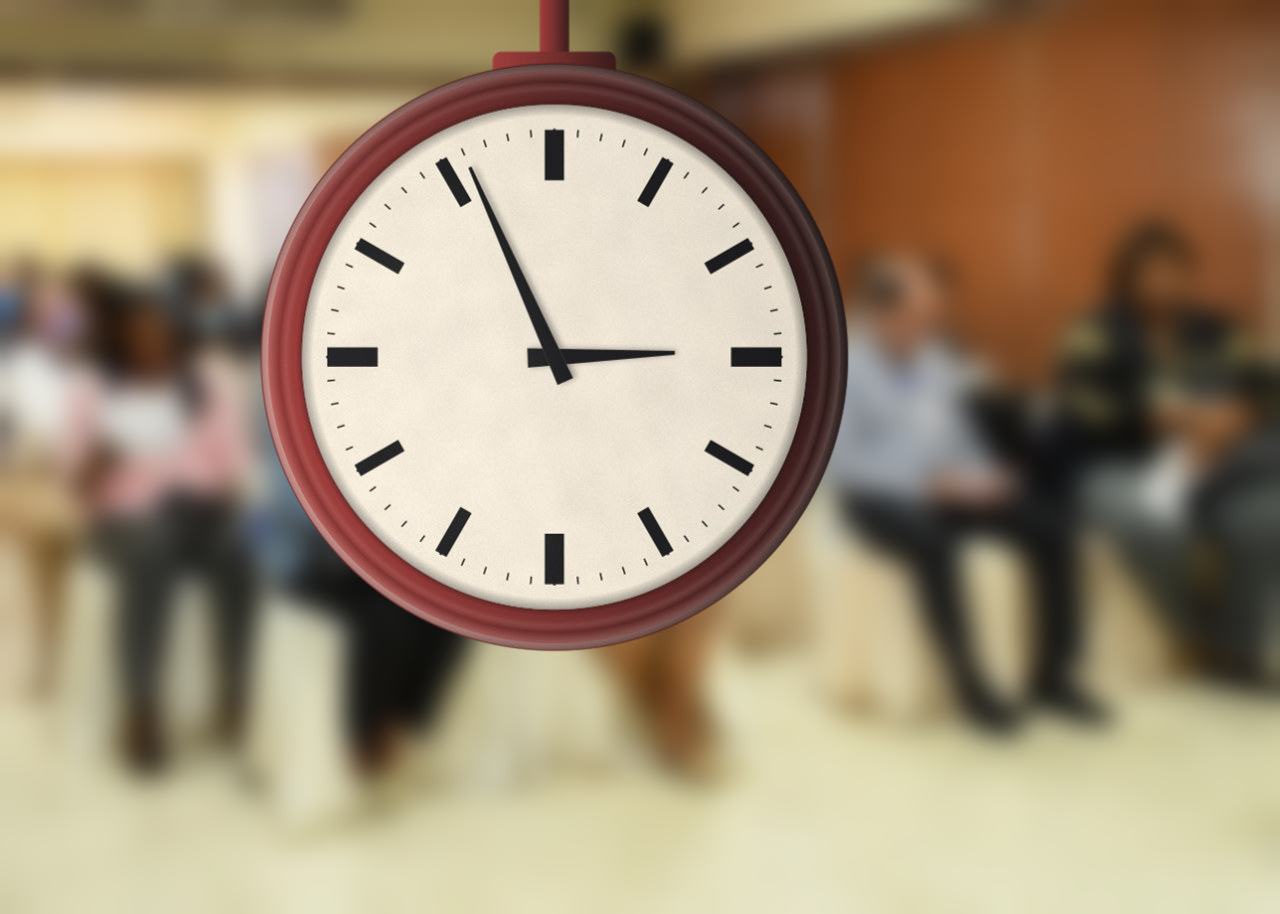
2:56
